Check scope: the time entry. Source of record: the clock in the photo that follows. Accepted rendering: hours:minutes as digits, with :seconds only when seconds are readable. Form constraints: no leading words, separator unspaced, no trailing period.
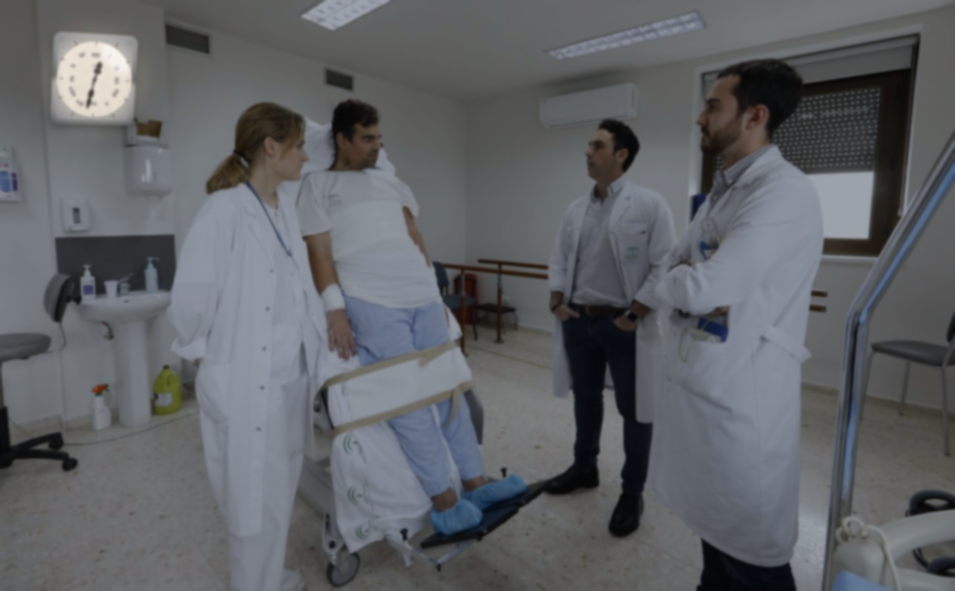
12:32
